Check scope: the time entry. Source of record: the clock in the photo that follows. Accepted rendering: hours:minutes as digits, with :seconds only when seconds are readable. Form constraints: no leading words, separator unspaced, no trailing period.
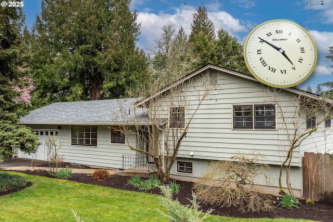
4:51
